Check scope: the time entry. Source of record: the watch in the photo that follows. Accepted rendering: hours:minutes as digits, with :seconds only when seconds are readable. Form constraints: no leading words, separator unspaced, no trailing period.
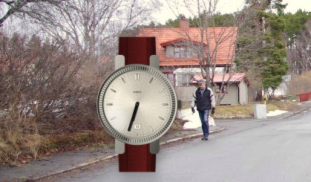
6:33
